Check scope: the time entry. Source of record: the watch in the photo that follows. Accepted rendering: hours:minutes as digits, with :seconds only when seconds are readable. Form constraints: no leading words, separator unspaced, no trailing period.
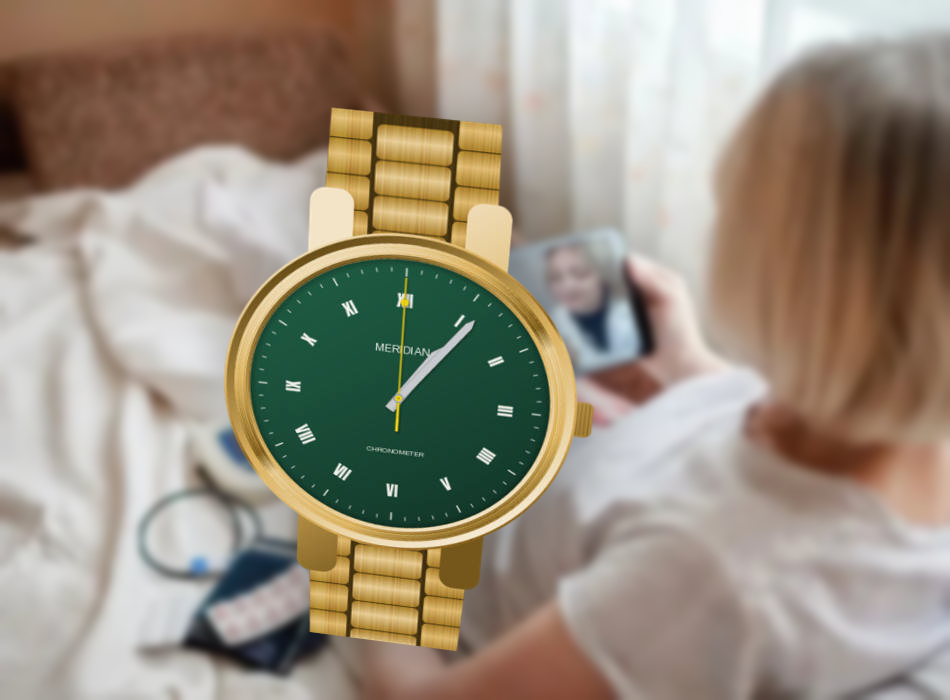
1:06:00
